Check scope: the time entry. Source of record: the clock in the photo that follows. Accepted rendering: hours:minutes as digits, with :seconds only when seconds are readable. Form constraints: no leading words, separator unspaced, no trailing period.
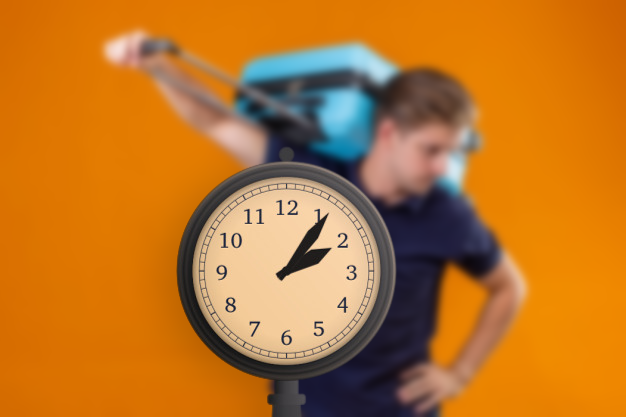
2:06
